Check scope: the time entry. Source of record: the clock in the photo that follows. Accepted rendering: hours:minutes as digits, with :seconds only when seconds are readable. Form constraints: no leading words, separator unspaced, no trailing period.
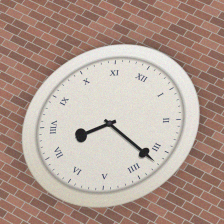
7:17
